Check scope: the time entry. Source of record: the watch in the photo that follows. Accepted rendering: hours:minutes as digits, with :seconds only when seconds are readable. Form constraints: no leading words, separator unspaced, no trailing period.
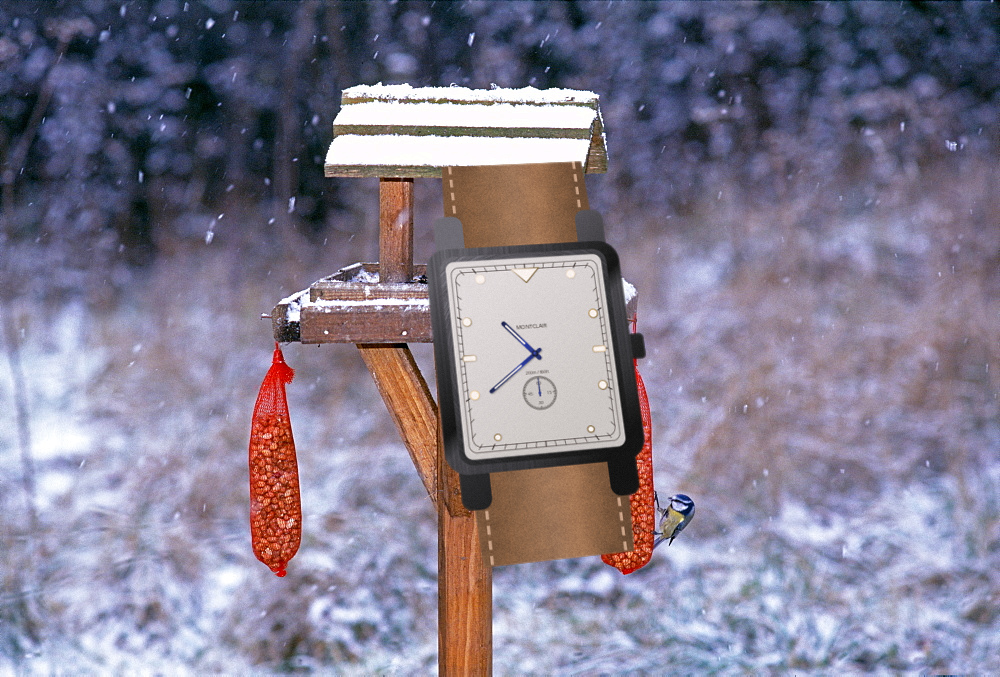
10:39
